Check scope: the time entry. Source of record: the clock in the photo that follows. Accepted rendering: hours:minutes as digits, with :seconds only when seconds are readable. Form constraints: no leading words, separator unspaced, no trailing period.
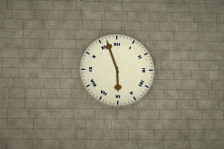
5:57
